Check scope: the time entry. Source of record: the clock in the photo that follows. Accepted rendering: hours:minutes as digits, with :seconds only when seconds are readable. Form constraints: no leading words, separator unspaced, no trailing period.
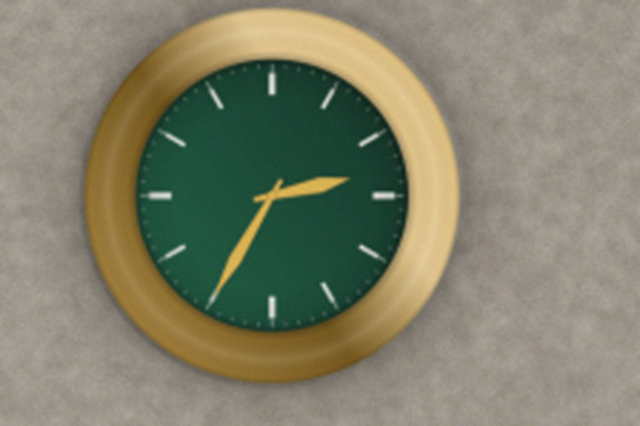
2:35
